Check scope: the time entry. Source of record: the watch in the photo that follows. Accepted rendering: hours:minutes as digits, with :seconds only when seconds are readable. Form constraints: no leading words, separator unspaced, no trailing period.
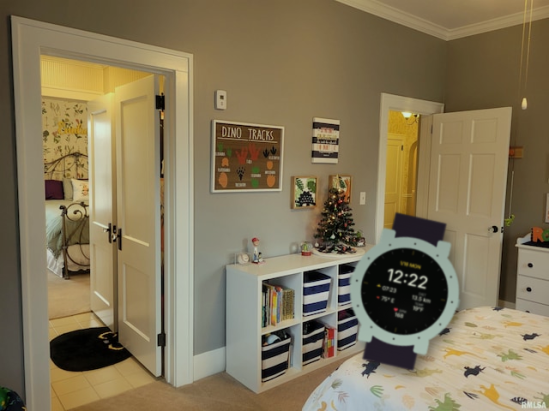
12:22
